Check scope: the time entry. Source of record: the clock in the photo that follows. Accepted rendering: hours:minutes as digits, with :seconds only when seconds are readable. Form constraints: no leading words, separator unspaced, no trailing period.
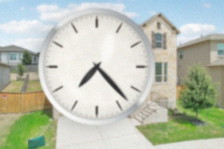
7:23
